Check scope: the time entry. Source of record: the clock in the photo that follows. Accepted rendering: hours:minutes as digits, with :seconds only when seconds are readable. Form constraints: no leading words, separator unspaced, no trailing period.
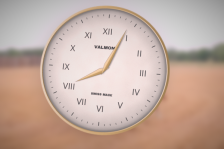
8:04
